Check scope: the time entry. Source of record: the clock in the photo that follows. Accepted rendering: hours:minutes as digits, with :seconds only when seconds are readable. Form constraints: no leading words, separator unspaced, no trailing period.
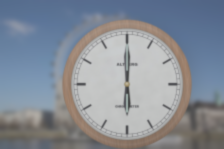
6:00
